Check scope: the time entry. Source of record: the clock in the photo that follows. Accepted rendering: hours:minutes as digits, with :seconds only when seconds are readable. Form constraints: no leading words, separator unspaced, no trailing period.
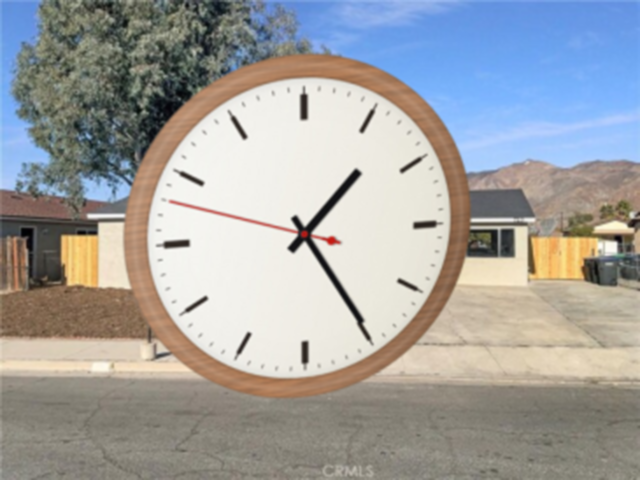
1:24:48
